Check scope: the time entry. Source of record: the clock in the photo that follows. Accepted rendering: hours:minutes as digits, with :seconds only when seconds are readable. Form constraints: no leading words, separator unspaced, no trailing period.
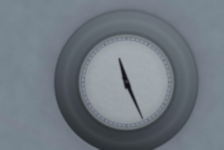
11:26
